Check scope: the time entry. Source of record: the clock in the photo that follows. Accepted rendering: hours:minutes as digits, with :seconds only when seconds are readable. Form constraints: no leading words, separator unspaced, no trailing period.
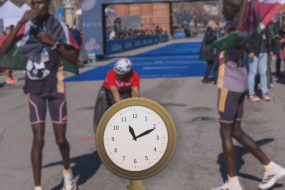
11:11
